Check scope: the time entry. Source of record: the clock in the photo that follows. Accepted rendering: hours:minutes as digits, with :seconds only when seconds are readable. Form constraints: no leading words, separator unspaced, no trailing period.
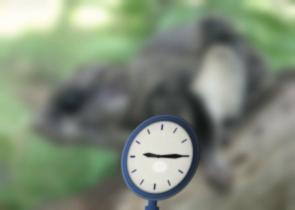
9:15
